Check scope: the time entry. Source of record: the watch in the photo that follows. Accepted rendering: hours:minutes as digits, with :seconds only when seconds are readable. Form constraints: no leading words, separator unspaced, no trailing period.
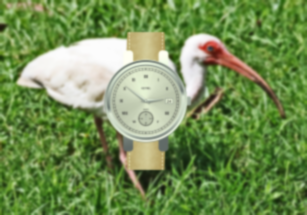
2:51
